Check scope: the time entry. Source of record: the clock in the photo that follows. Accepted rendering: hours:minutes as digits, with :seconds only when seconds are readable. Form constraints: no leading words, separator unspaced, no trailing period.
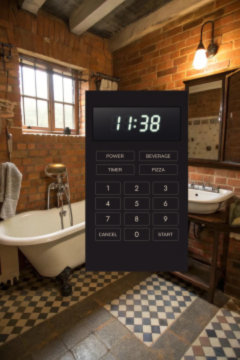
11:38
